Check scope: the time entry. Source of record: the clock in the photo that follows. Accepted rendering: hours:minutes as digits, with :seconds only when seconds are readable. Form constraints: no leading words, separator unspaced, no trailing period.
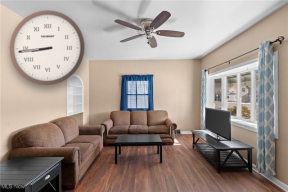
8:44
